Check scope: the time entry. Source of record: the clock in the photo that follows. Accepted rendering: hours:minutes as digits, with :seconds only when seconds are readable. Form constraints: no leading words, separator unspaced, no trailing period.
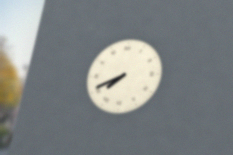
7:41
